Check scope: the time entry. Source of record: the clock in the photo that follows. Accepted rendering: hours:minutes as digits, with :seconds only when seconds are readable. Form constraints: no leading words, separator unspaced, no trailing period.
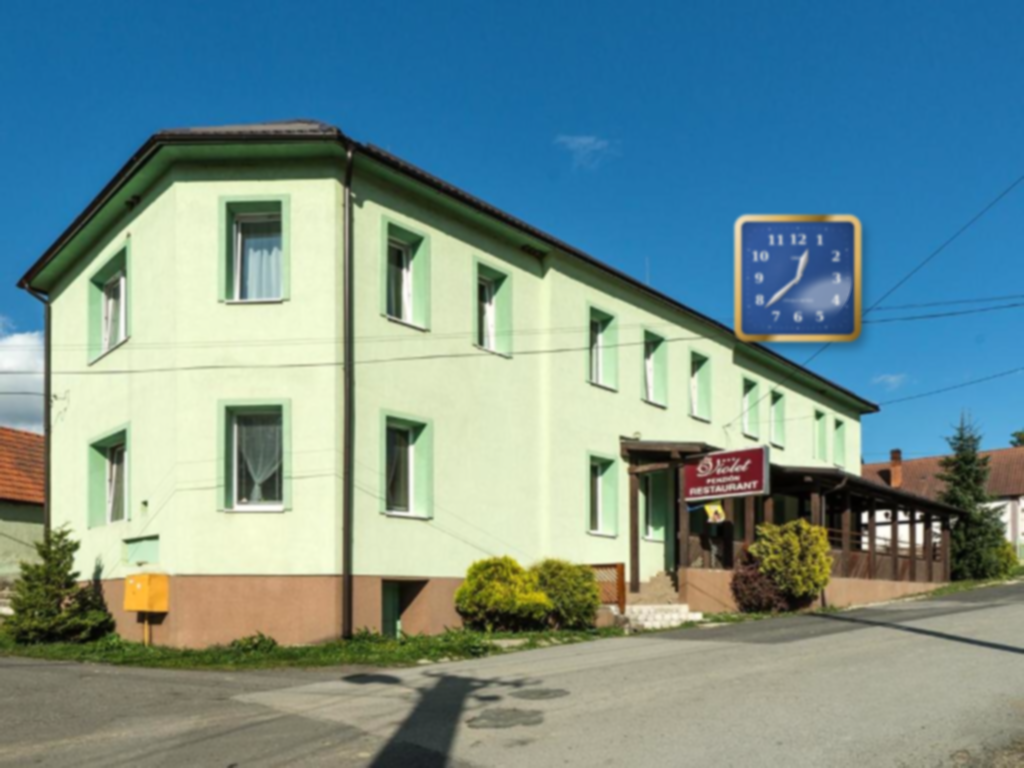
12:38
